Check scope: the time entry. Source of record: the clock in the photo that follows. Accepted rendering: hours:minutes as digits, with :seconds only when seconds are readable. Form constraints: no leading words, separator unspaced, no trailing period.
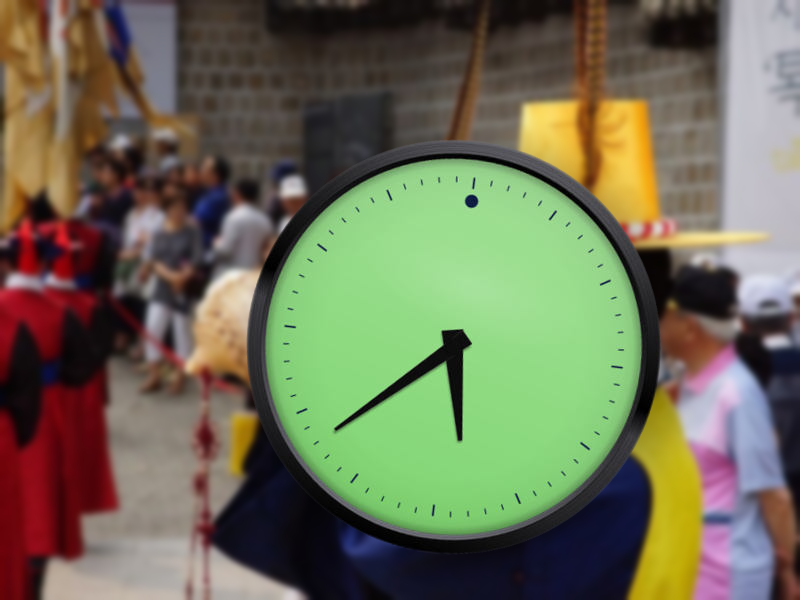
5:38
